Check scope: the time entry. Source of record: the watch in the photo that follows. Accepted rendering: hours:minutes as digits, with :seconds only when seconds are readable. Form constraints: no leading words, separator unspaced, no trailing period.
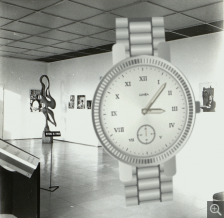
3:07
